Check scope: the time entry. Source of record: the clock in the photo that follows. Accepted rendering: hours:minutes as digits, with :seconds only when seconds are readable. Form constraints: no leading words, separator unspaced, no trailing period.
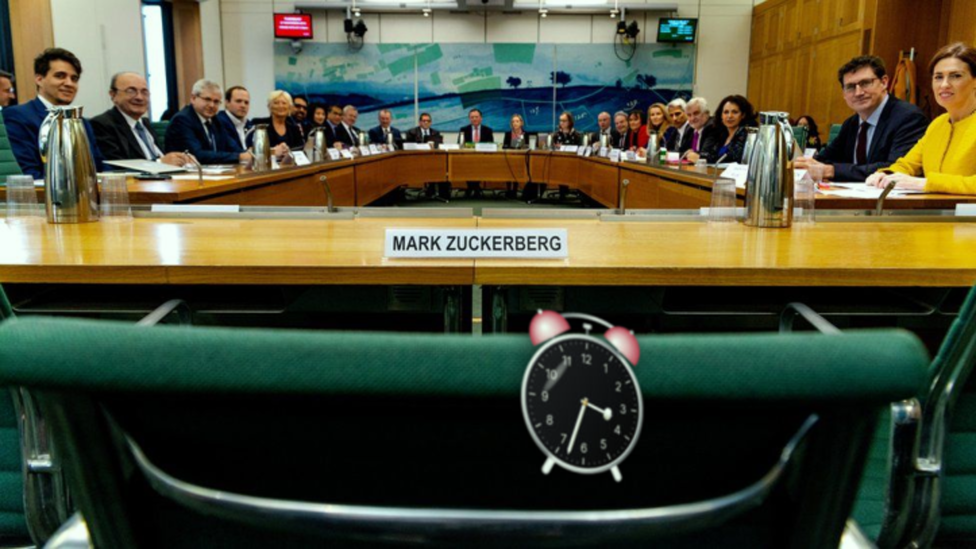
3:33
